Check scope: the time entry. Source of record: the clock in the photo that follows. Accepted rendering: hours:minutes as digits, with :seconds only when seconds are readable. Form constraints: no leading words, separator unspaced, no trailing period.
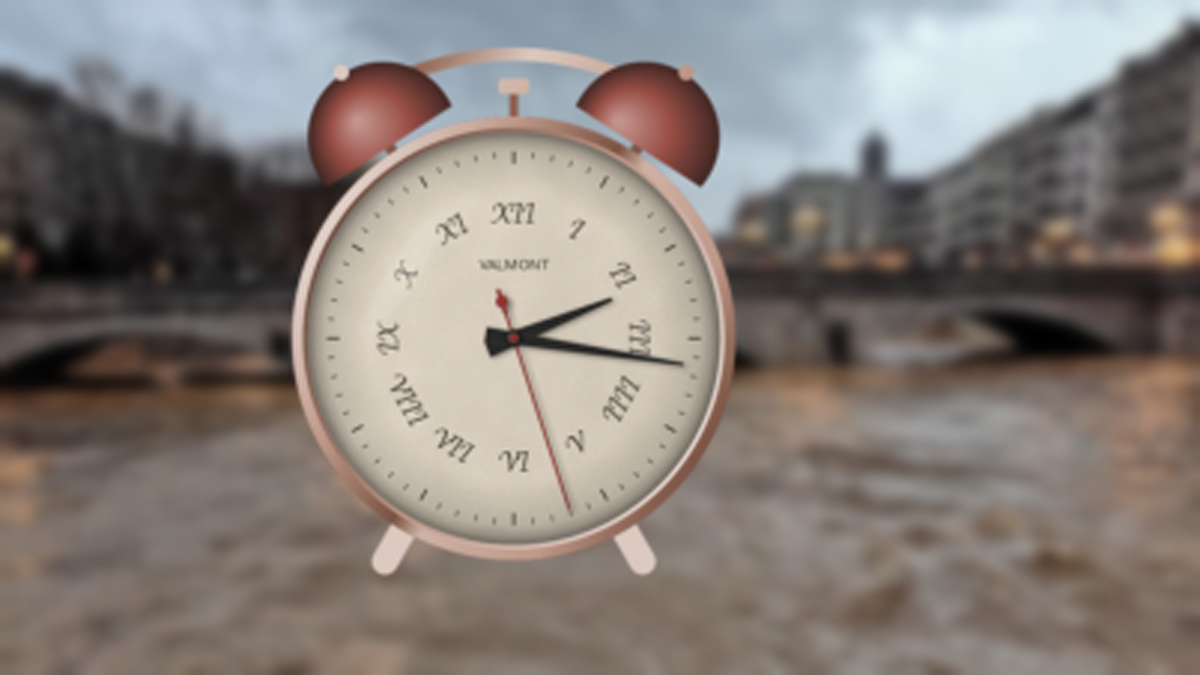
2:16:27
